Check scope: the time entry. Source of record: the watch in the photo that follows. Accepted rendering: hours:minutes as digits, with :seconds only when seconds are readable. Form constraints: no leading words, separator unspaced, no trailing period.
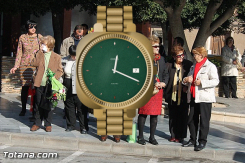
12:19
